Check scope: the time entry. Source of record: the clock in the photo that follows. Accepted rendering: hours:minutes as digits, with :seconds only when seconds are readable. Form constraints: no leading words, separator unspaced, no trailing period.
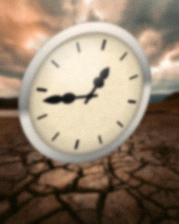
12:43
